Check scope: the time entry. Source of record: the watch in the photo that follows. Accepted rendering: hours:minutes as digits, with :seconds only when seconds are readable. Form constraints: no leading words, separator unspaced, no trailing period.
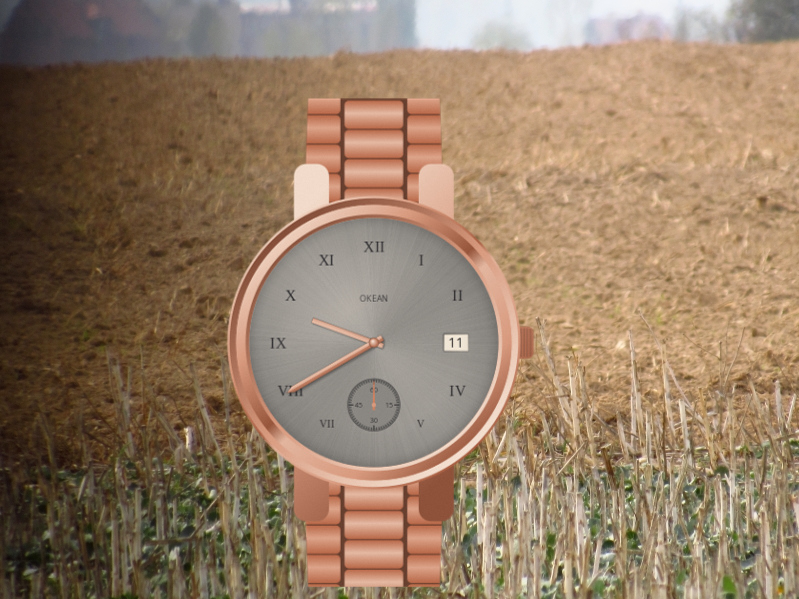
9:40
